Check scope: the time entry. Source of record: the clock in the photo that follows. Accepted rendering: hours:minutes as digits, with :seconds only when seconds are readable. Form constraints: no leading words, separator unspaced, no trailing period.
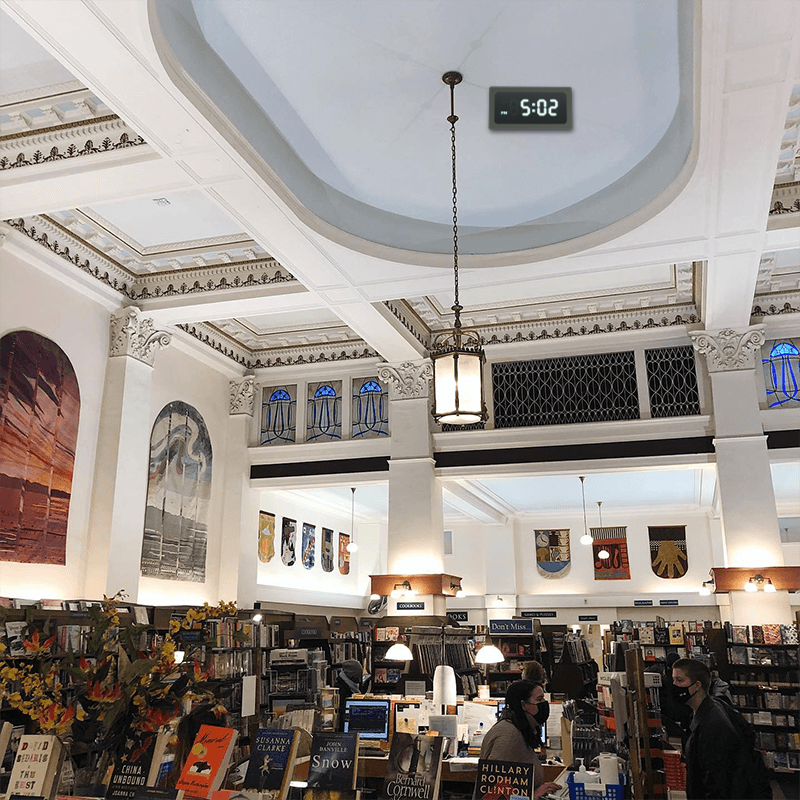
5:02
